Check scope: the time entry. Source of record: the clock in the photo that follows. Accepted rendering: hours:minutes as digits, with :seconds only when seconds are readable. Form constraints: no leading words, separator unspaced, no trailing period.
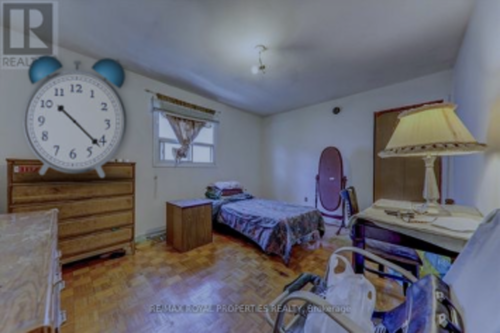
10:22
